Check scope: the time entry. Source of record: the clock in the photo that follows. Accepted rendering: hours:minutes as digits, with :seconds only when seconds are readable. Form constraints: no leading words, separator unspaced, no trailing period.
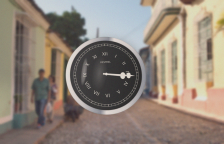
3:16
